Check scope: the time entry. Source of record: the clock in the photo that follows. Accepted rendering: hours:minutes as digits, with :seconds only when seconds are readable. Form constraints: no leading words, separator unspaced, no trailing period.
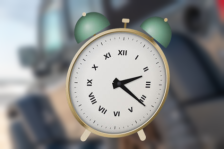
2:21
